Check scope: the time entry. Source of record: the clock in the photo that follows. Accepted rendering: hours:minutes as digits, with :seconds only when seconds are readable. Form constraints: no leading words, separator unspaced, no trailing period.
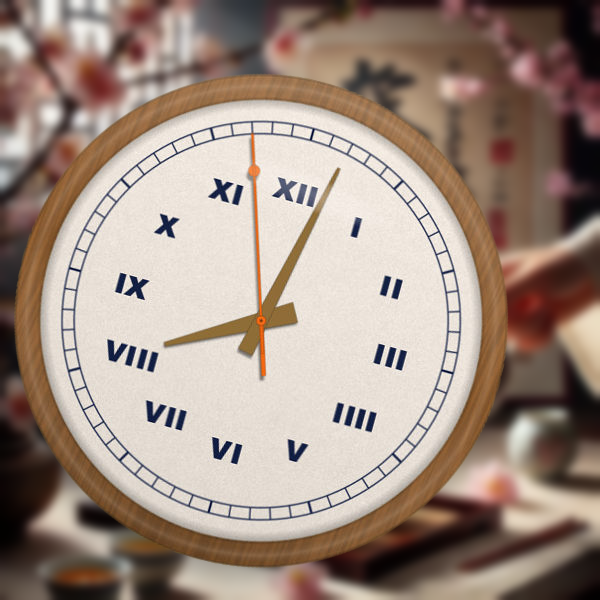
8:01:57
